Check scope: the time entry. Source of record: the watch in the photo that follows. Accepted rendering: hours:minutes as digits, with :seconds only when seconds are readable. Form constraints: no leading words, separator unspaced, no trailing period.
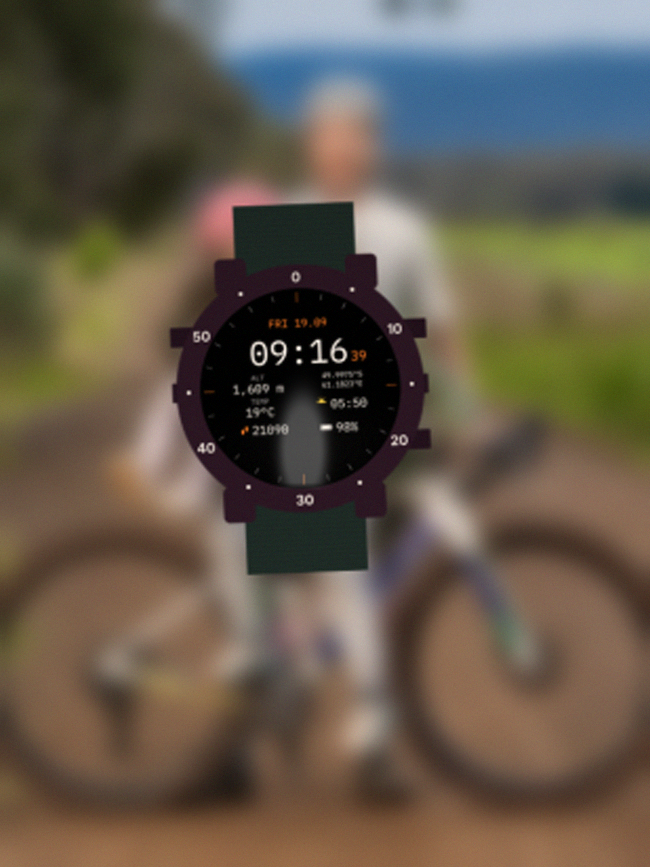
9:16
